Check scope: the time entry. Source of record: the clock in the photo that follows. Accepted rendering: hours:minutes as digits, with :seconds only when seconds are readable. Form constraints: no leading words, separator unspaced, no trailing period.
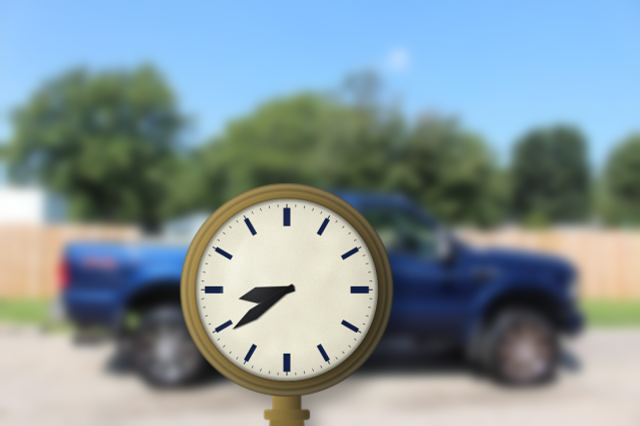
8:39
